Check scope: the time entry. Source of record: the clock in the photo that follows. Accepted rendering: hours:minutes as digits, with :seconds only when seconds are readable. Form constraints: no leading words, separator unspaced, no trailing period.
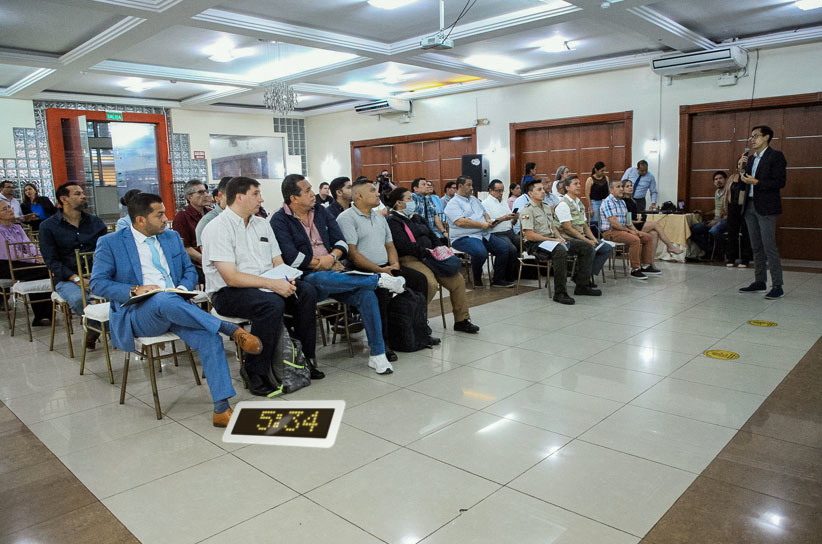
5:34
